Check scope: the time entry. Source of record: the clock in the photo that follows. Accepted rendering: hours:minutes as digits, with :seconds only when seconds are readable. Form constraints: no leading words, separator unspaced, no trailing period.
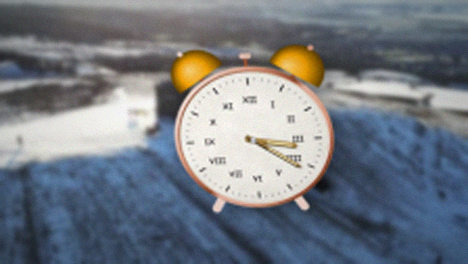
3:21
